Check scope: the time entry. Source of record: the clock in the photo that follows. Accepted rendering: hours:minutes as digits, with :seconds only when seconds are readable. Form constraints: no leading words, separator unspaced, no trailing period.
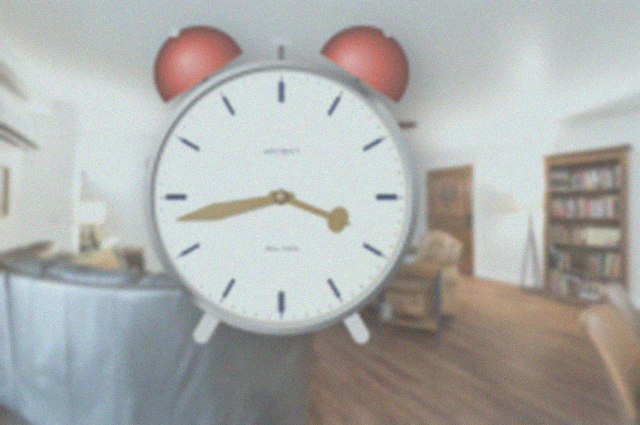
3:43
